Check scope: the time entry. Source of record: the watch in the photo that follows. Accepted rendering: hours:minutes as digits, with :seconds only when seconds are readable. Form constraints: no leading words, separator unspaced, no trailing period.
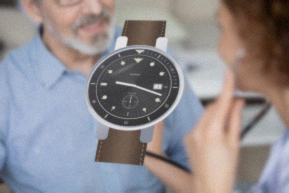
9:18
